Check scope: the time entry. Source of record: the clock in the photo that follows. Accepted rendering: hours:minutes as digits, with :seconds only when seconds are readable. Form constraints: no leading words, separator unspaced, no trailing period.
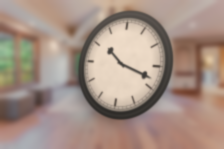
10:18
